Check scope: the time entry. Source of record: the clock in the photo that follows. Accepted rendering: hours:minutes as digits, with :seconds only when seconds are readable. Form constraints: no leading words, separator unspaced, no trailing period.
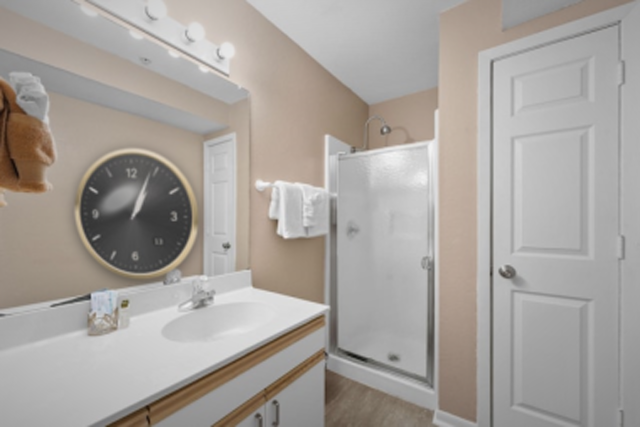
1:04
